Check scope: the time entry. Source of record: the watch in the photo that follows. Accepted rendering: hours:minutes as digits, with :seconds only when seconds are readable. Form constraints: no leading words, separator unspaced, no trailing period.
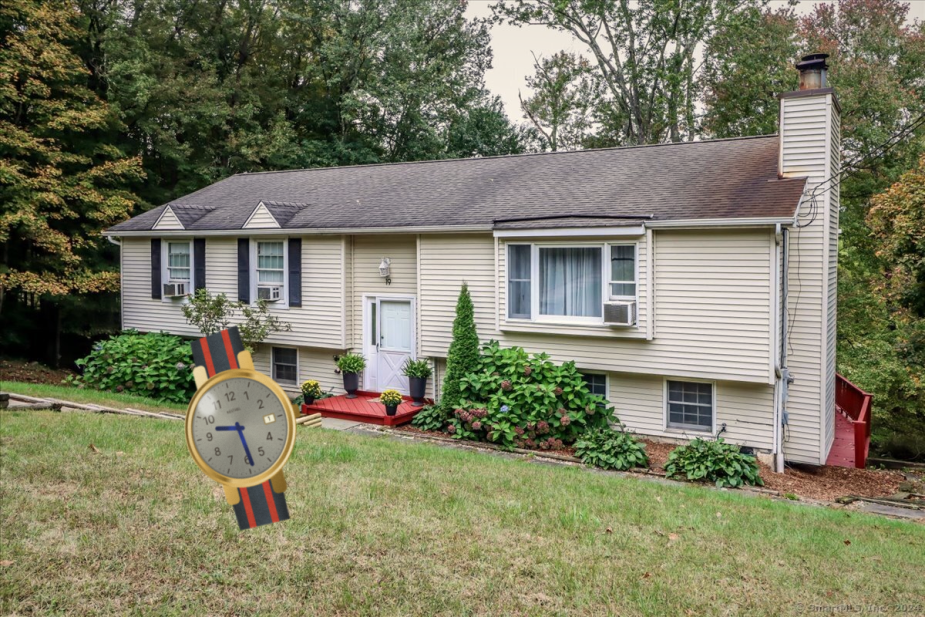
9:29
